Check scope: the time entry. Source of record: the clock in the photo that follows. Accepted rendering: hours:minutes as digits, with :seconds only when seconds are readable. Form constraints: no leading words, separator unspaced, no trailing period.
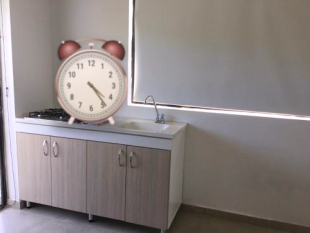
4:24
